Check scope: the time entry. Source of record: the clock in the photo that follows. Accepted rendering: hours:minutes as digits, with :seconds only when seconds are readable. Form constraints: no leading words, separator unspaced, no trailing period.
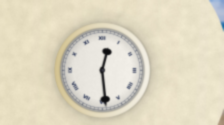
12:29
